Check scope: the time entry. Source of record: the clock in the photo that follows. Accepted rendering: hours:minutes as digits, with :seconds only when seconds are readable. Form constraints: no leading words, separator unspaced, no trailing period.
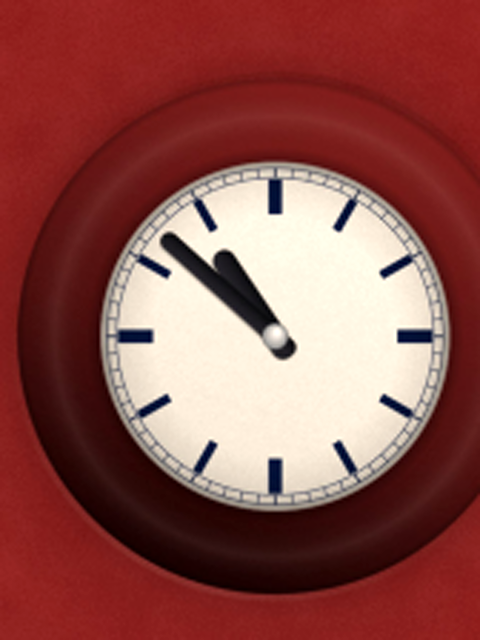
10:52
